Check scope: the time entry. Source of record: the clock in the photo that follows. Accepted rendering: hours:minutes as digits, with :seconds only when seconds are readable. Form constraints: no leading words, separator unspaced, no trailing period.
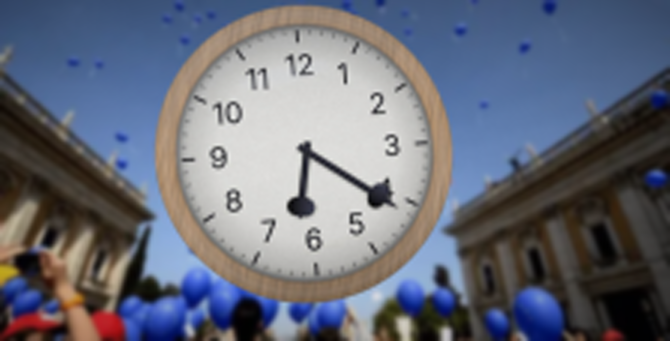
6:21
